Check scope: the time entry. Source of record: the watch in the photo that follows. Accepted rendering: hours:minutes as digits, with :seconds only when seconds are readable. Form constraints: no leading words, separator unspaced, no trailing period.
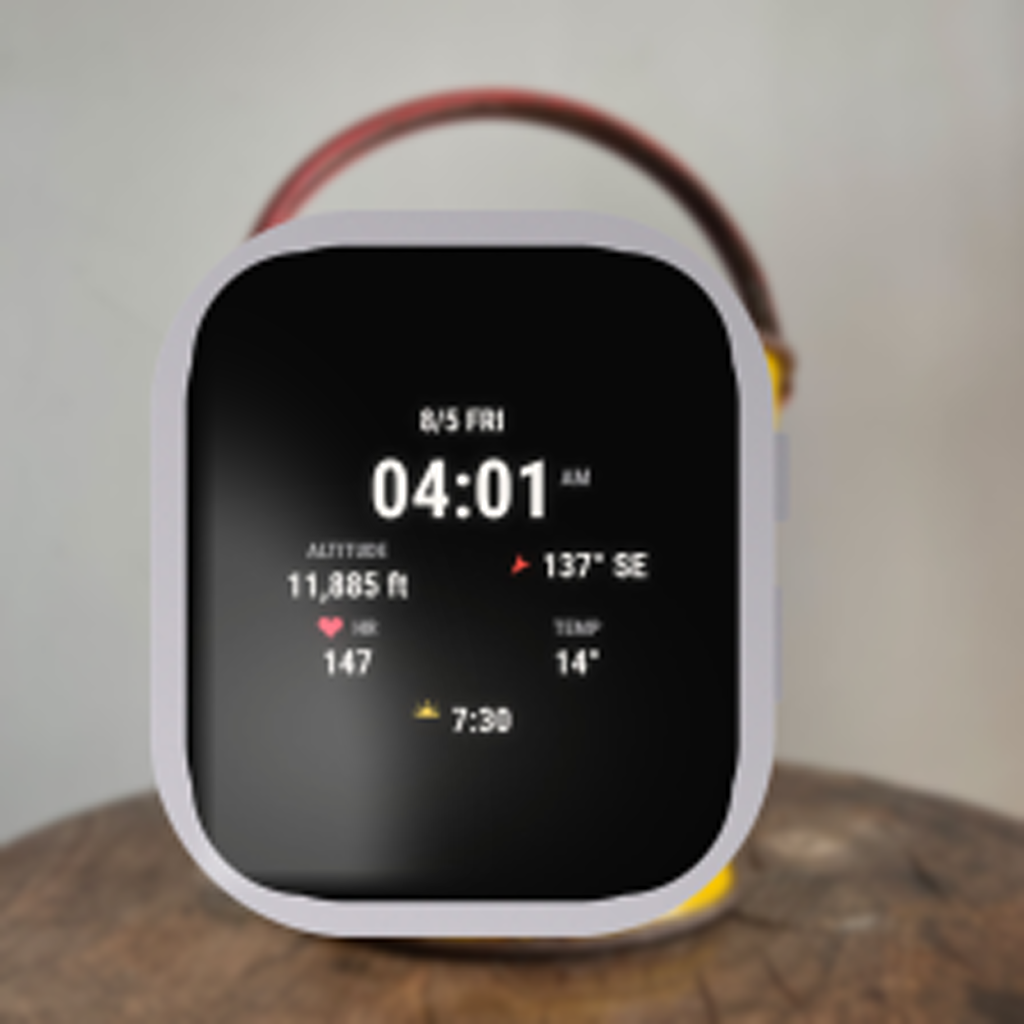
4:01
